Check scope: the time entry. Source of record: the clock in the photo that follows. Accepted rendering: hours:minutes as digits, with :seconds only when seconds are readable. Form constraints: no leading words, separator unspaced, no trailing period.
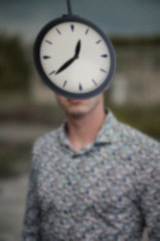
12:39
